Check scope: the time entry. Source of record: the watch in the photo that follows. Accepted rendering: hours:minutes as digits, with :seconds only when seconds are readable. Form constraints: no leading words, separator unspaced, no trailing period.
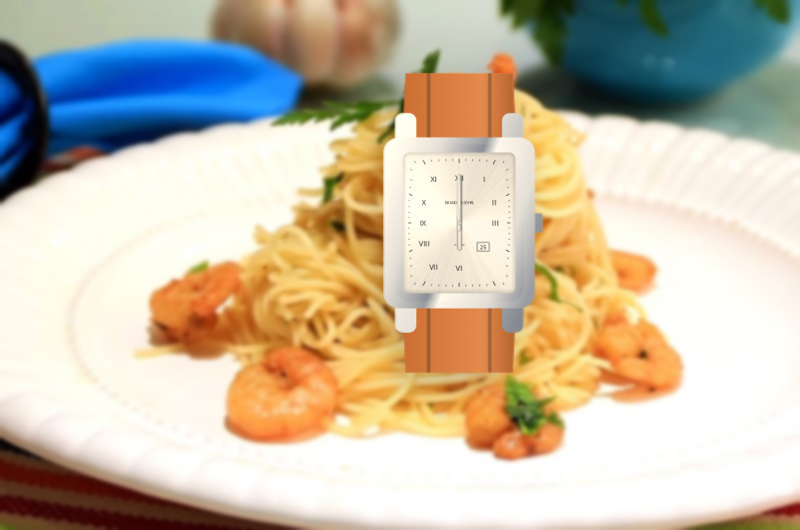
6:00
